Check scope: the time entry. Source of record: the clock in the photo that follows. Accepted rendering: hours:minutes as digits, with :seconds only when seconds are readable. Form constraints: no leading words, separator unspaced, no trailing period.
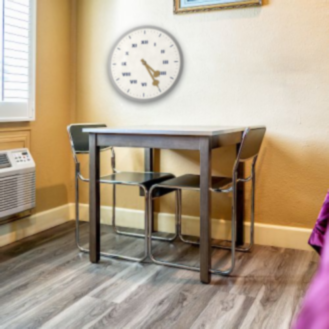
4:25
